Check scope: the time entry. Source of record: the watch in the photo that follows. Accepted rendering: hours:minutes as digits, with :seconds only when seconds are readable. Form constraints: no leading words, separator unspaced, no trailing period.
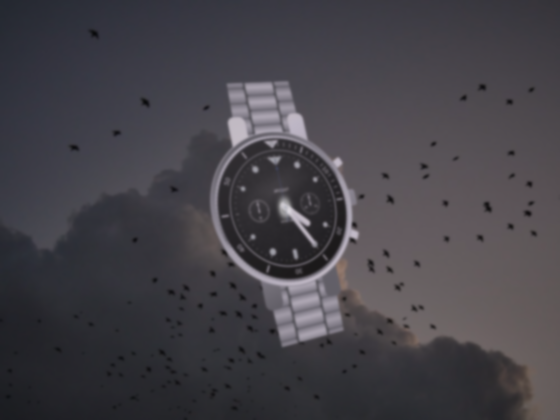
4:25
